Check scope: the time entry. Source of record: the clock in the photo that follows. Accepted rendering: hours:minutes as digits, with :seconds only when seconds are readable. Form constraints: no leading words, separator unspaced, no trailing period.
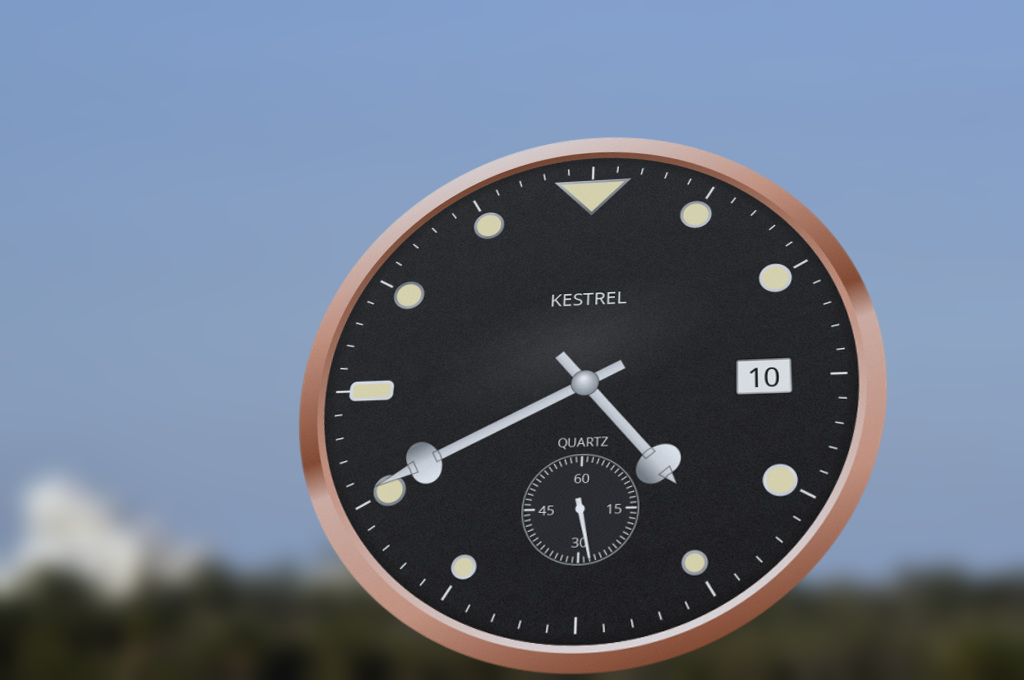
4:40:28
